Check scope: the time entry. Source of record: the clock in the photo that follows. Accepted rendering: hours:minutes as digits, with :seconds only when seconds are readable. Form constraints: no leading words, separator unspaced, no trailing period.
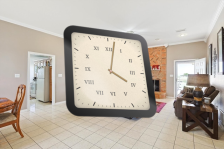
4:02
